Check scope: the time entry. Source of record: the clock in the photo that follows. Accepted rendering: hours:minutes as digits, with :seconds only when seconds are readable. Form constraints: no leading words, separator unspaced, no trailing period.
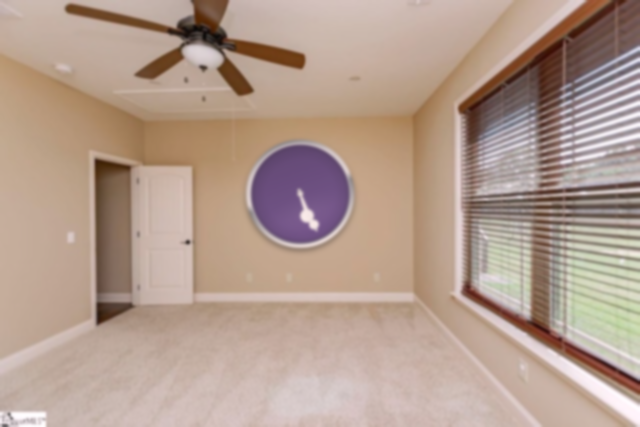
5:26
